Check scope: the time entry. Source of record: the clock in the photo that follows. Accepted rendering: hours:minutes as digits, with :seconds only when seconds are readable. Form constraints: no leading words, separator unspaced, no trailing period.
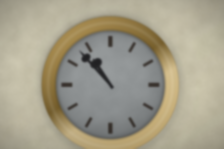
10:53
